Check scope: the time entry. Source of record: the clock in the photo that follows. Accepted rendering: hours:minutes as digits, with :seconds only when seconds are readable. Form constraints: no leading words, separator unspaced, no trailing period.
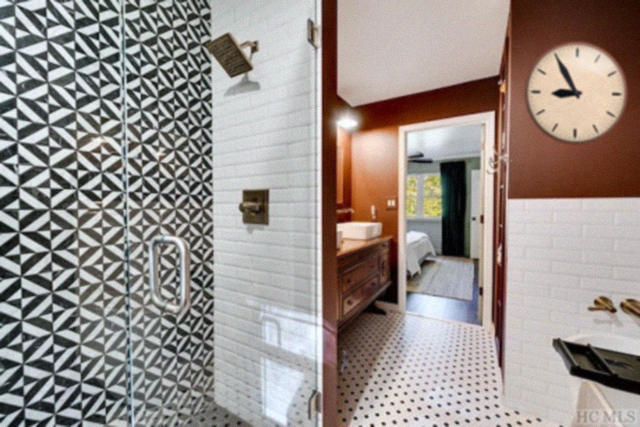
8:55
